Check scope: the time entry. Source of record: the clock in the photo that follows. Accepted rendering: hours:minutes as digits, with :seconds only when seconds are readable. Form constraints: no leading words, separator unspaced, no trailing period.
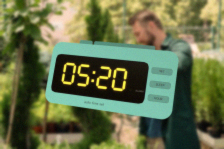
5:20
